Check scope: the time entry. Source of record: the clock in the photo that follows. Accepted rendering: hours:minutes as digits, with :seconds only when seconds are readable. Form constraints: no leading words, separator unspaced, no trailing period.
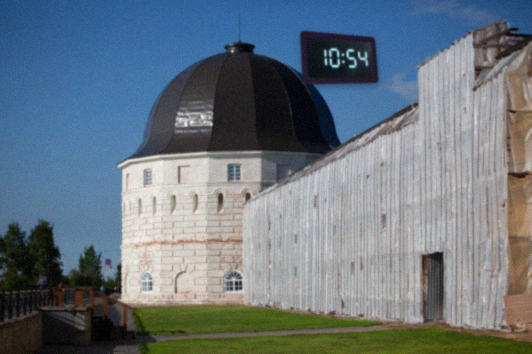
10:54
